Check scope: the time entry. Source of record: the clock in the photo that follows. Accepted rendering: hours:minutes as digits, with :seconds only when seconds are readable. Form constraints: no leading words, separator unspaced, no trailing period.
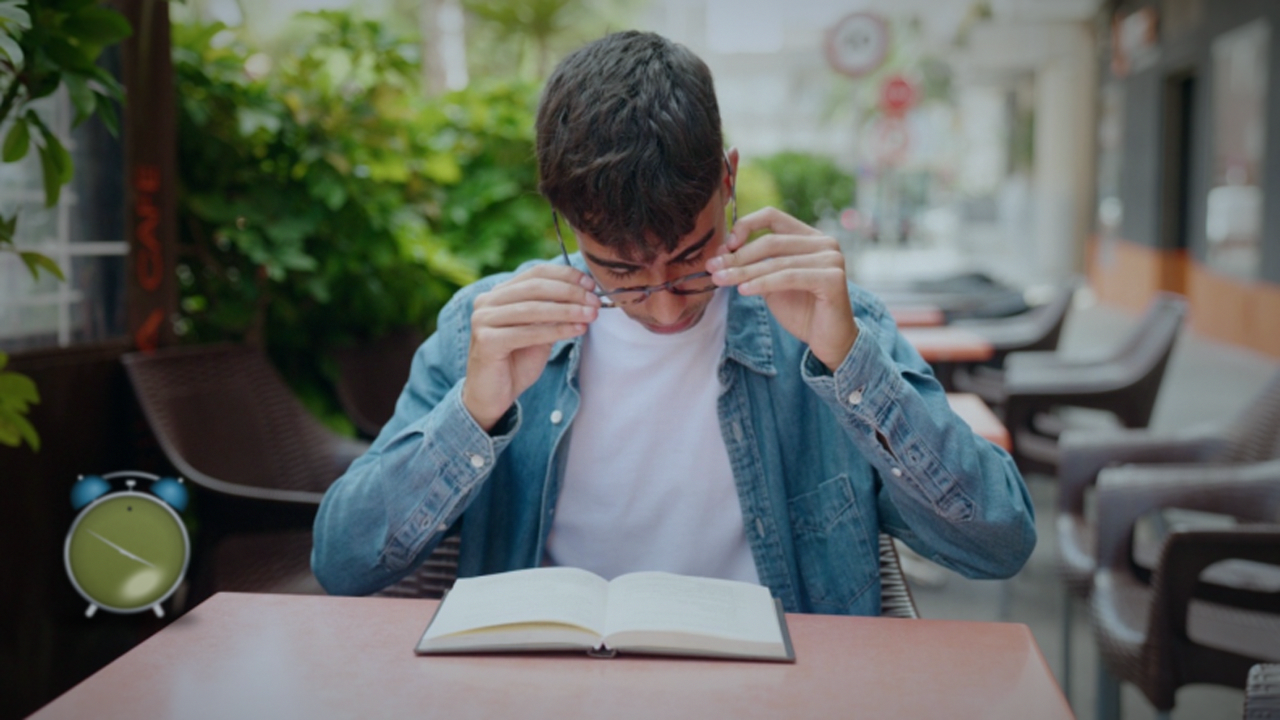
3:50
